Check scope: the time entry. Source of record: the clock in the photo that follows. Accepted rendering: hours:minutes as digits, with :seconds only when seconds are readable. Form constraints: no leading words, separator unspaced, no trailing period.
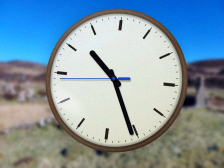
10:25:44
